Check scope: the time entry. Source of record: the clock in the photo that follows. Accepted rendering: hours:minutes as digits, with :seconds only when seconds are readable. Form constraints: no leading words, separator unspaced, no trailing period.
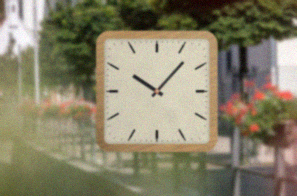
10:07
